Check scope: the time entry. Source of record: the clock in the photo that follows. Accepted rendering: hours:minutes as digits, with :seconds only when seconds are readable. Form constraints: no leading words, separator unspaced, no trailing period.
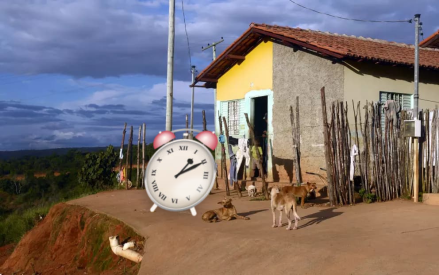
1:10
